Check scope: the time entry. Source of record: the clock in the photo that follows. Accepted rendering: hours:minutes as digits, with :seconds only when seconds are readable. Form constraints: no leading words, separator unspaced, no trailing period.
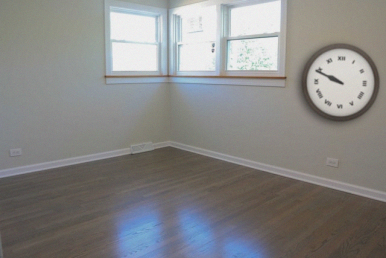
9:49
